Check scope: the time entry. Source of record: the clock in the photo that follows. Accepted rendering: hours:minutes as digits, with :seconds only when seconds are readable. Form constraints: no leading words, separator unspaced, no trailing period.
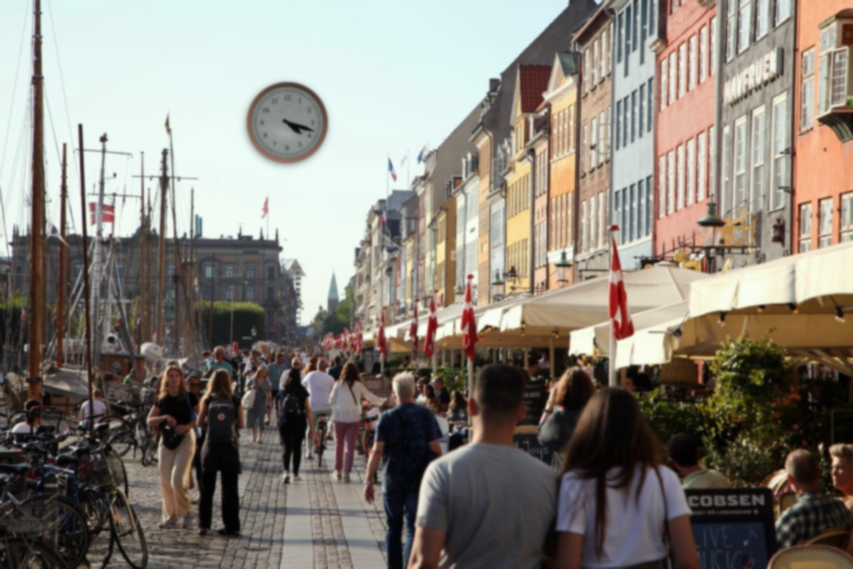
4:18
